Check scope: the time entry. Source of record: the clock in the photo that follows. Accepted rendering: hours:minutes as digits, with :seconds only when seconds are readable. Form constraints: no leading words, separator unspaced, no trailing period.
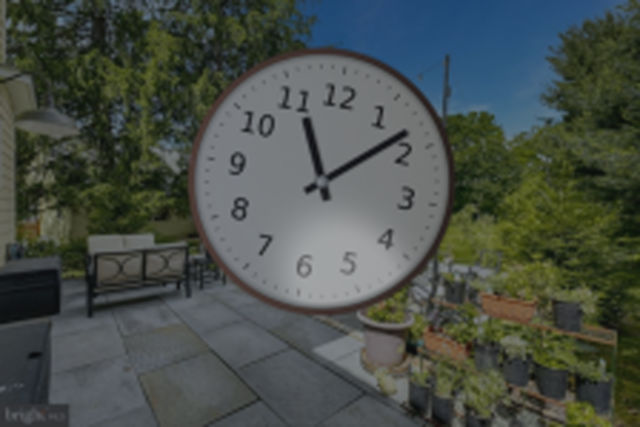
11:08
